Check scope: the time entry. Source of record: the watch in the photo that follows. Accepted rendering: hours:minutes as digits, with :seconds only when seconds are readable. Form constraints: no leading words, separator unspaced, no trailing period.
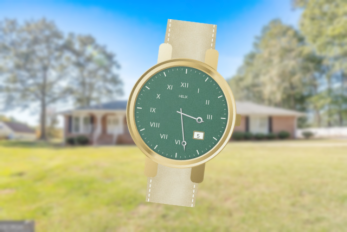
3:28
